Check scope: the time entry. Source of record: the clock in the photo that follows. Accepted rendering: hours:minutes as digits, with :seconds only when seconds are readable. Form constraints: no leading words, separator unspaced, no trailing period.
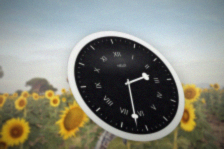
2:32
